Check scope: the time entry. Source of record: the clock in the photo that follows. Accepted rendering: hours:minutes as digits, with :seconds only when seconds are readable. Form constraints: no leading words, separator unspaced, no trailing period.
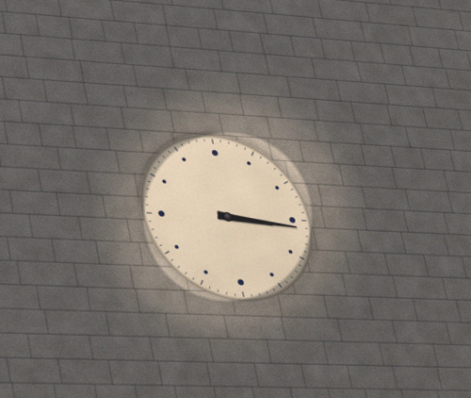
3:16
